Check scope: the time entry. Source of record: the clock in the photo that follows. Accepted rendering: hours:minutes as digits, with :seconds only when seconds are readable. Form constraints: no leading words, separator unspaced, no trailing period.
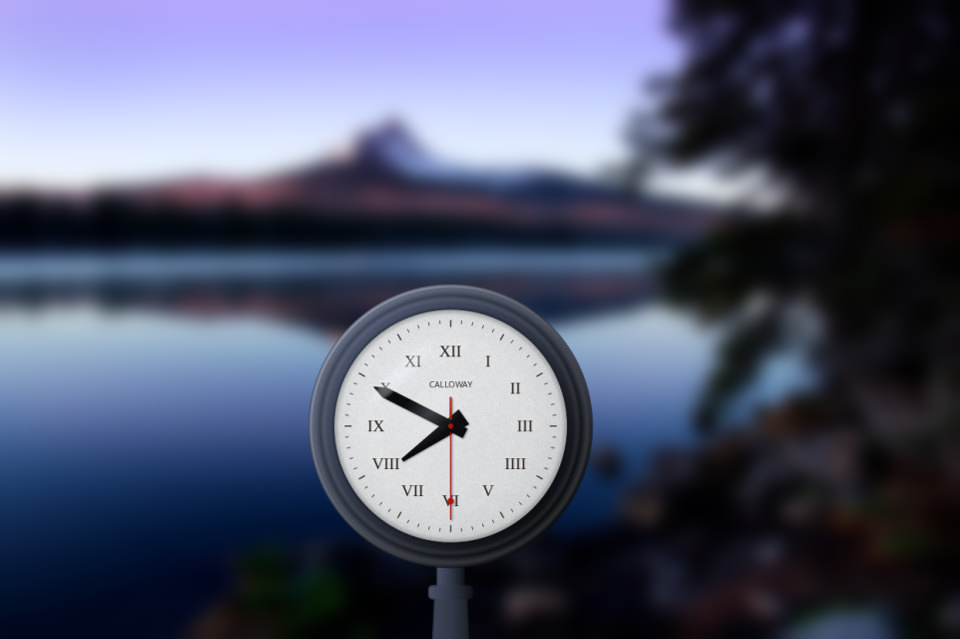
7:49:30
